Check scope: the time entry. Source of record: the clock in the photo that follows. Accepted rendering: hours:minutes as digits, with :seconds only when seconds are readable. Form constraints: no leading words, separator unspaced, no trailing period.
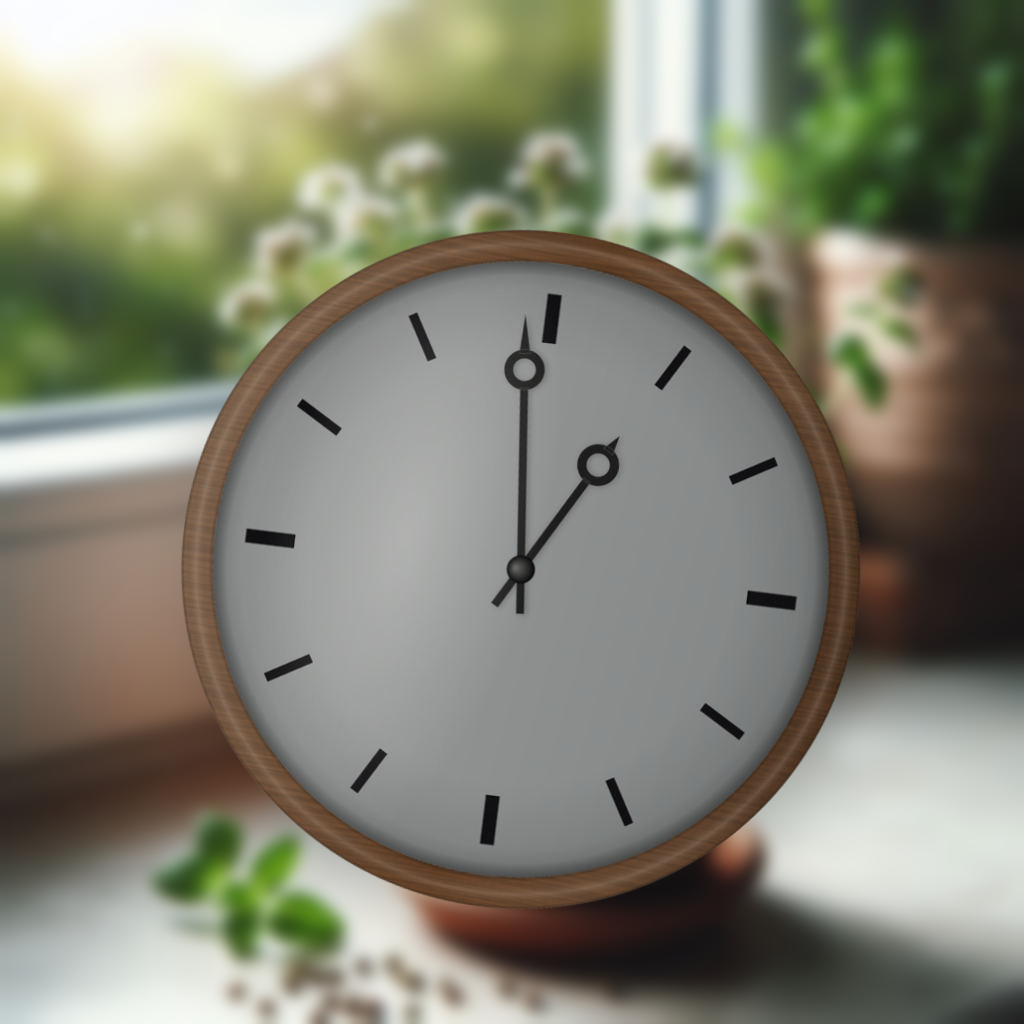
12:59
